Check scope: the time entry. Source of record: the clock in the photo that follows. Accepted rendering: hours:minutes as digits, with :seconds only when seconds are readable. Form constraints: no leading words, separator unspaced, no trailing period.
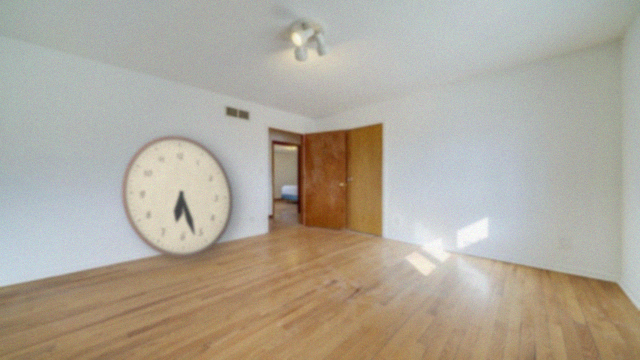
6:27
